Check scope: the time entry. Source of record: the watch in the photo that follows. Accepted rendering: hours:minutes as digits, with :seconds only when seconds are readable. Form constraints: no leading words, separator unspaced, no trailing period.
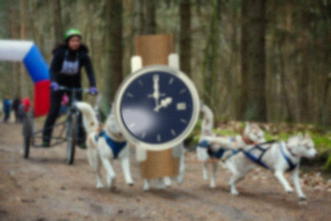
2:00
